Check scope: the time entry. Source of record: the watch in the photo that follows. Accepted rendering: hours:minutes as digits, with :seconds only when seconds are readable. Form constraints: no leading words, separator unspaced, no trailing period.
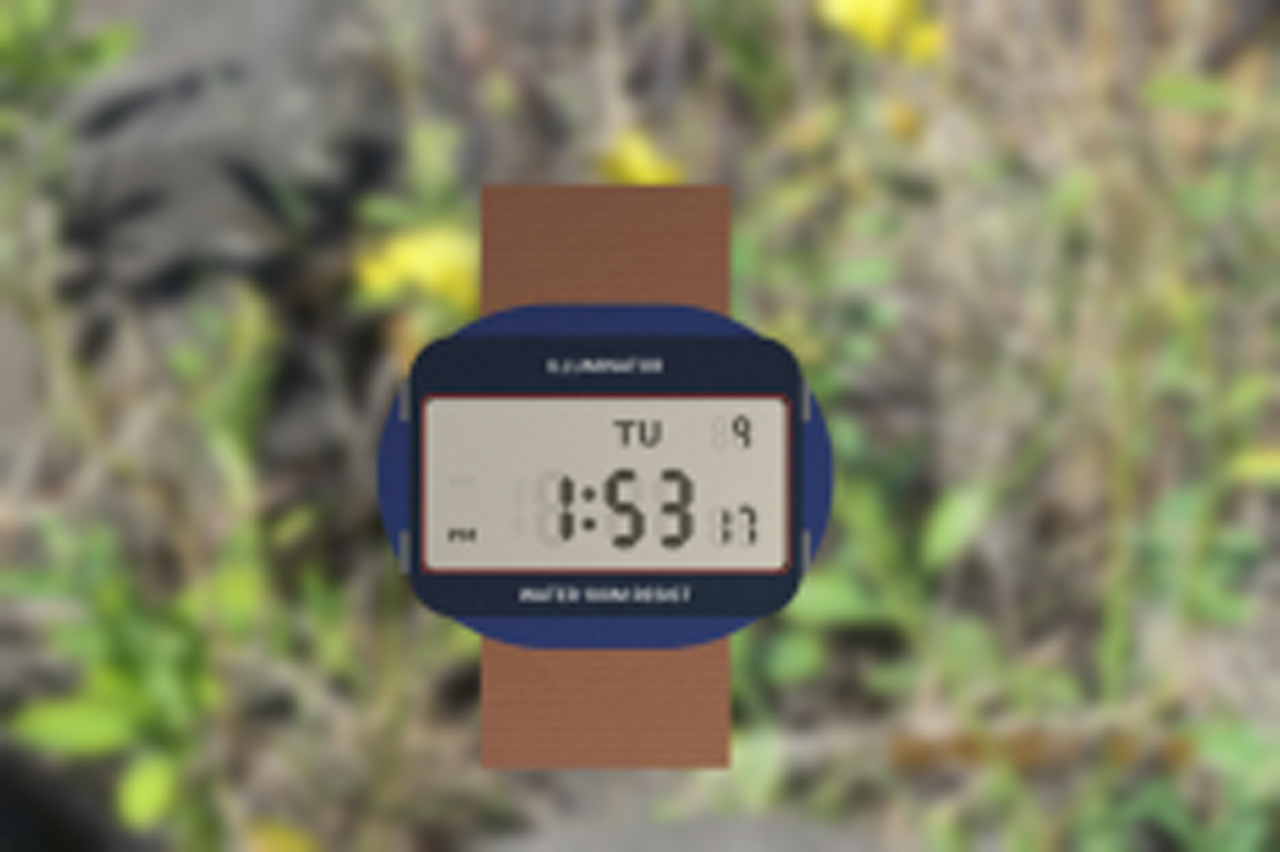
1:53:17
